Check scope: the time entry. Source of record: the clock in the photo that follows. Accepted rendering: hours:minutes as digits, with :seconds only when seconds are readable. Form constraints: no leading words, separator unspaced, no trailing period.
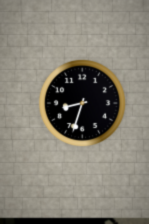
8:33
